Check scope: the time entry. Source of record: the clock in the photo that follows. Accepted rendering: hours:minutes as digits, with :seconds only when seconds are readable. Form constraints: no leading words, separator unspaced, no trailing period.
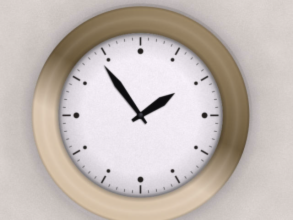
1:54
